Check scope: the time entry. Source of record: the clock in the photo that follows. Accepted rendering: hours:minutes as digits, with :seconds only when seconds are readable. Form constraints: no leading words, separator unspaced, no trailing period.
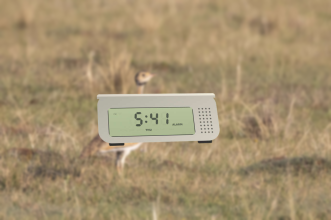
5:41
